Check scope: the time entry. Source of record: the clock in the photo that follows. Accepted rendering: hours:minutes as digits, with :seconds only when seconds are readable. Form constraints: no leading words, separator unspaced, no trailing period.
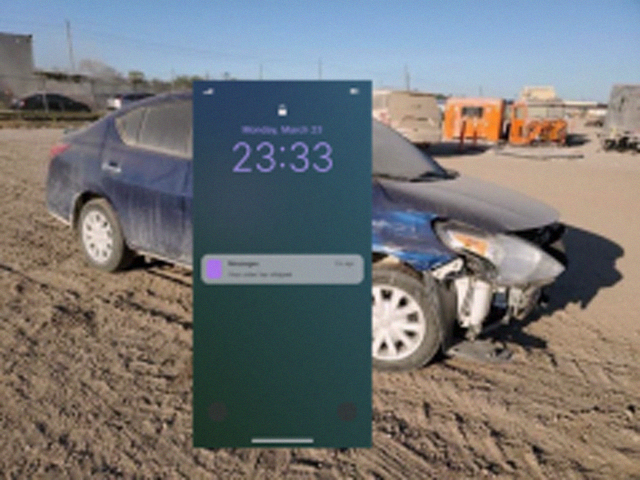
23:33
